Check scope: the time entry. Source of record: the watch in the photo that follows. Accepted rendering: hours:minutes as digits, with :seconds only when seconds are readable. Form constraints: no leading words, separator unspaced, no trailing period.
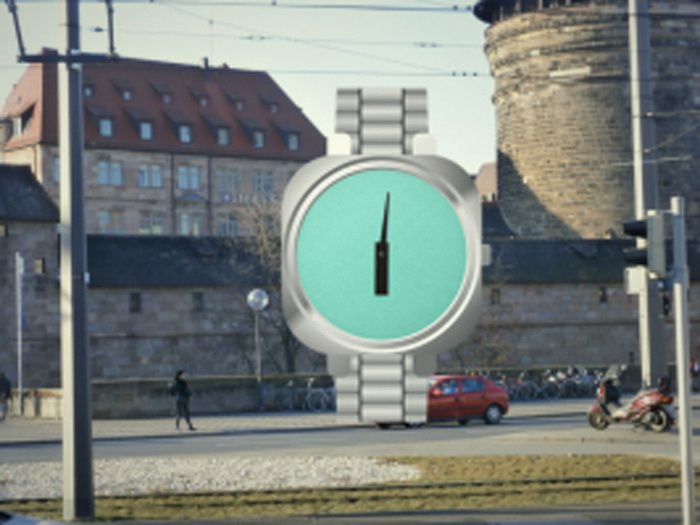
6:01
